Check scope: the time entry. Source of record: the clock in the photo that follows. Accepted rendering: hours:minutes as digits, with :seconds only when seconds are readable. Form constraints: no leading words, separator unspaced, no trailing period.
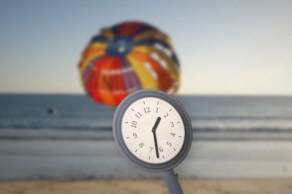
1:32
